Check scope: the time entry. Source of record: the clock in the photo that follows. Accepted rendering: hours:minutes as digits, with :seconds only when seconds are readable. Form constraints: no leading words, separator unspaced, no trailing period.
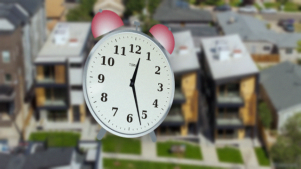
12:27
